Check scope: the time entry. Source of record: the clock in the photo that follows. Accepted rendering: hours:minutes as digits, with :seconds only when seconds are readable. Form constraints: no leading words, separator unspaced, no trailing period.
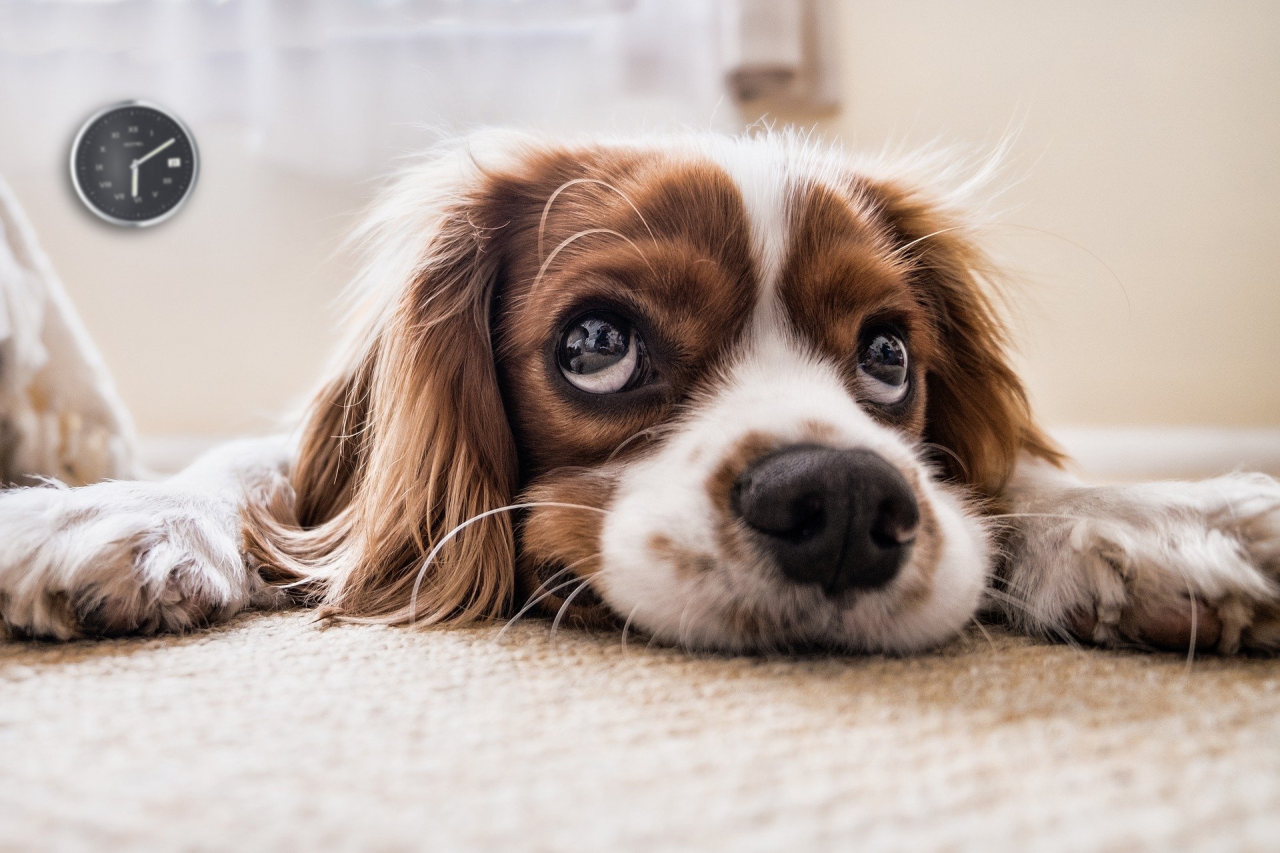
6:10
